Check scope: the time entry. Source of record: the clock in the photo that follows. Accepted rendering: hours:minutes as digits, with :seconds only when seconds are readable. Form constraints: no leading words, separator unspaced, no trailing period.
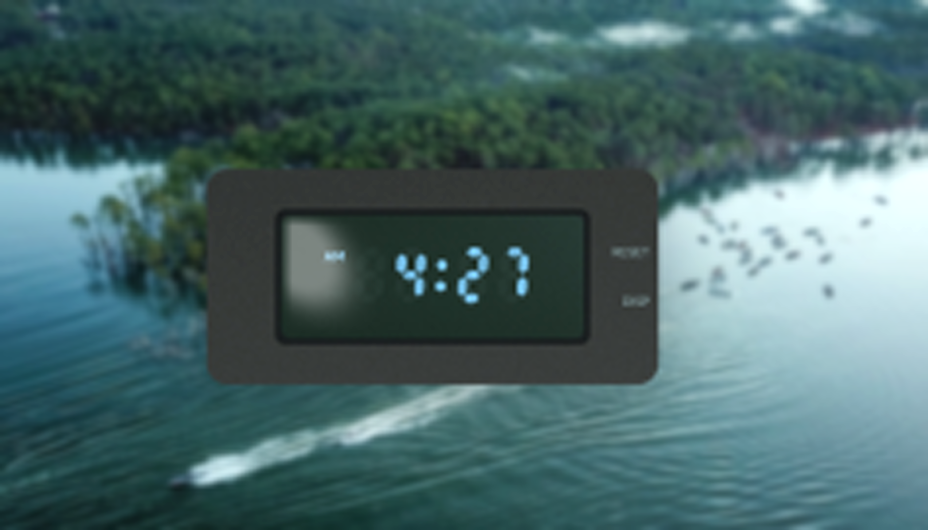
4:27
